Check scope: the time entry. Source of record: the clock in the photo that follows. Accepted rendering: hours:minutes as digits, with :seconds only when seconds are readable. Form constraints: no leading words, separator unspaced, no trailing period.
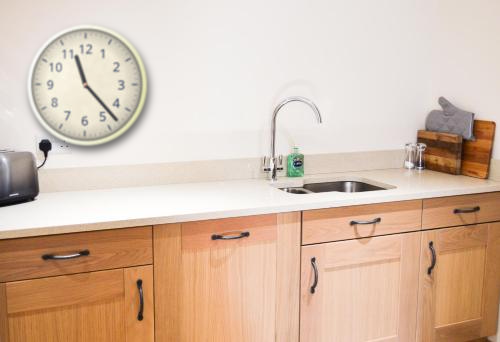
11:23
